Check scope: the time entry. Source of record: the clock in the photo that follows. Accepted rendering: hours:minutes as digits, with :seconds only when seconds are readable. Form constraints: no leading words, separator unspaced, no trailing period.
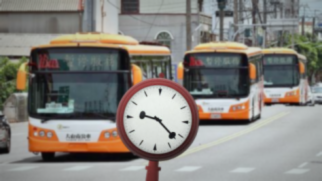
9:22
